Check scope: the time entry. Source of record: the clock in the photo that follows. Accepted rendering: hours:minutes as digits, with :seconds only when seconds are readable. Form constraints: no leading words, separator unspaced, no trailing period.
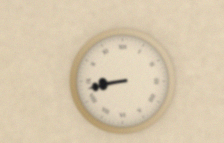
8:43
